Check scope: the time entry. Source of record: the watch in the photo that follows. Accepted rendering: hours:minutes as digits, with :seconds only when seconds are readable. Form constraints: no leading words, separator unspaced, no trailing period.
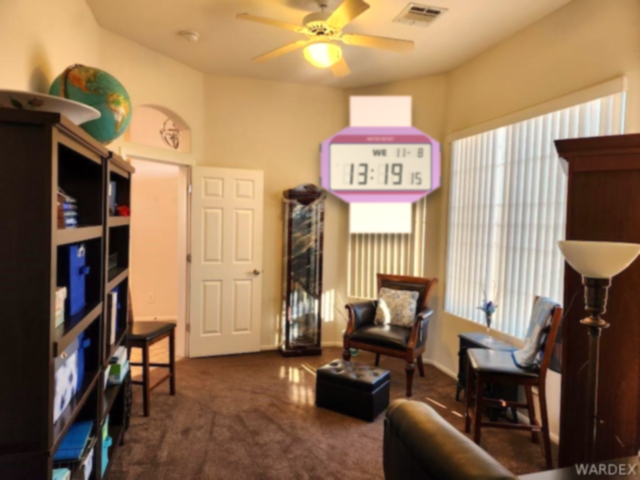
13:19:15
